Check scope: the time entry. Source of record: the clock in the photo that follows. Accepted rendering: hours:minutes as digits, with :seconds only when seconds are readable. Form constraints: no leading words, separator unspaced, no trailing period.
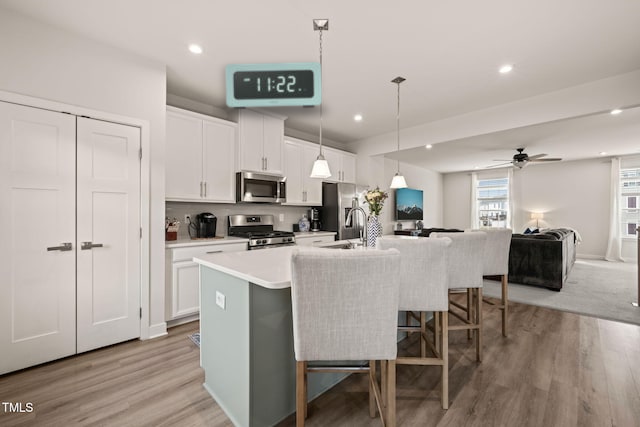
11:22
